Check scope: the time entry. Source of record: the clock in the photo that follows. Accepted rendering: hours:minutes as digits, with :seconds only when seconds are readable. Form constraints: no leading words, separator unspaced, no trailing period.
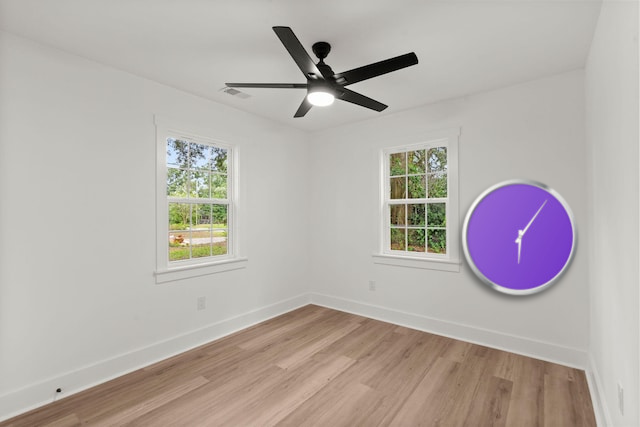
6:06
